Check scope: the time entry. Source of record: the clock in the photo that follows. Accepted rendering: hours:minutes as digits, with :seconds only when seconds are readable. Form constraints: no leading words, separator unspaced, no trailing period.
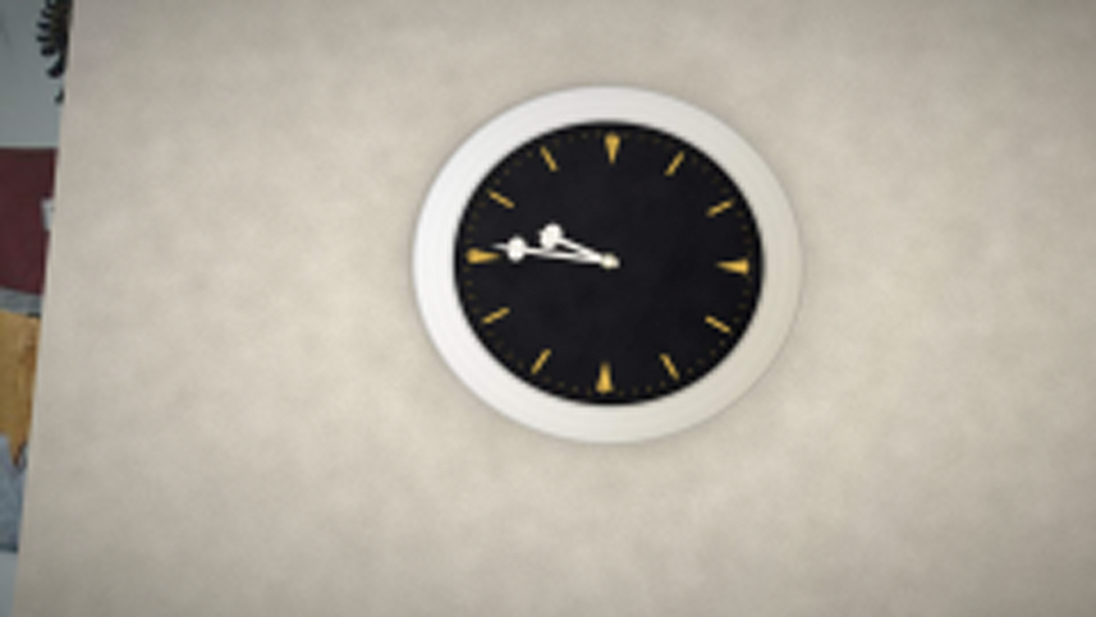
9:46
